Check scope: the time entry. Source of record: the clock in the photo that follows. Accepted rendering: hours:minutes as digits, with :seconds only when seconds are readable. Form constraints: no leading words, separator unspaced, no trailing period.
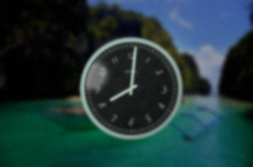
8:01
